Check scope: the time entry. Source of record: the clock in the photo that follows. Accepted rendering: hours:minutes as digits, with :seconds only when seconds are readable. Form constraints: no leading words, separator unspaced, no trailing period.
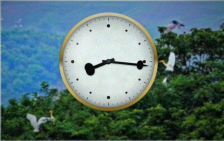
8:16
